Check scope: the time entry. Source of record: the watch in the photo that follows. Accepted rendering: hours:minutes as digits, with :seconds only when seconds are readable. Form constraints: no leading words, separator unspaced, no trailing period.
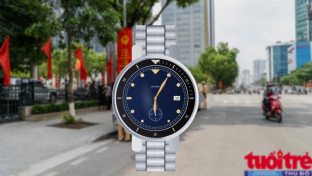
6:05
